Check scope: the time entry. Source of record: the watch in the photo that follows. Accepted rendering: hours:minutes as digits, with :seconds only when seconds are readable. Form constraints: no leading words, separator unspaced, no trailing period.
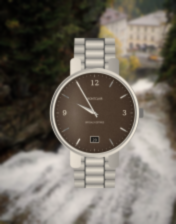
9:55
